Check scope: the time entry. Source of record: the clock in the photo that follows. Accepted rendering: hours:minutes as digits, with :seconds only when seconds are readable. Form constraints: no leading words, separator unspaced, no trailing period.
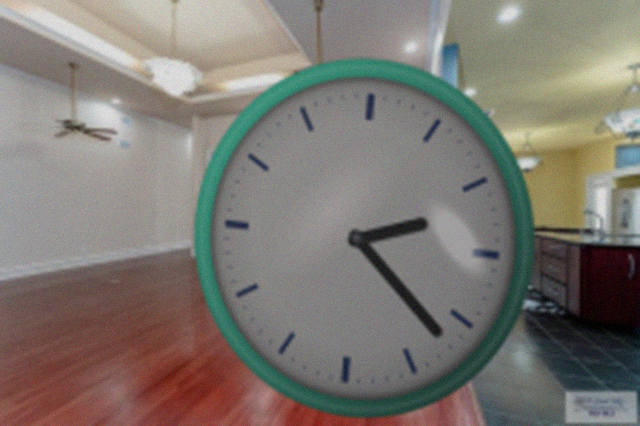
2:22
